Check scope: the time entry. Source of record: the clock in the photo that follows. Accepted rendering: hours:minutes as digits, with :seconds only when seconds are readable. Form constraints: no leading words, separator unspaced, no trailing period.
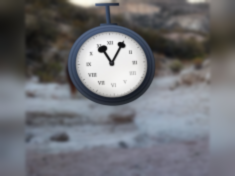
11:05
